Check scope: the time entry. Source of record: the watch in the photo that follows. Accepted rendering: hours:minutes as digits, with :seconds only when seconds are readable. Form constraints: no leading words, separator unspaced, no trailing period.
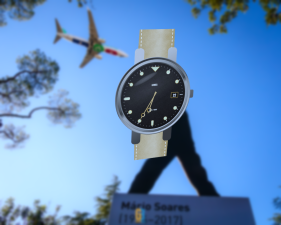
6:35
